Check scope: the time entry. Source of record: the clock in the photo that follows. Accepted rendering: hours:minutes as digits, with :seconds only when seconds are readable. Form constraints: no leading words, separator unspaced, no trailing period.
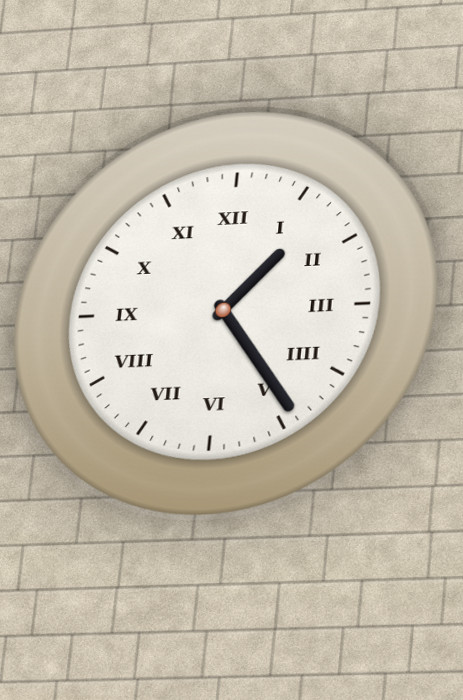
1:24
